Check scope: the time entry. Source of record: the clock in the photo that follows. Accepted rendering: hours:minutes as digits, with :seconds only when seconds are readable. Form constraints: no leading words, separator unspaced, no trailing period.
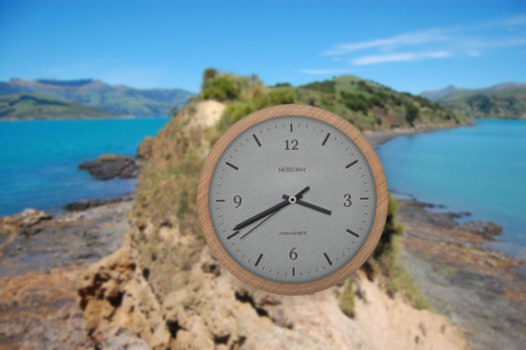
3:40:39
